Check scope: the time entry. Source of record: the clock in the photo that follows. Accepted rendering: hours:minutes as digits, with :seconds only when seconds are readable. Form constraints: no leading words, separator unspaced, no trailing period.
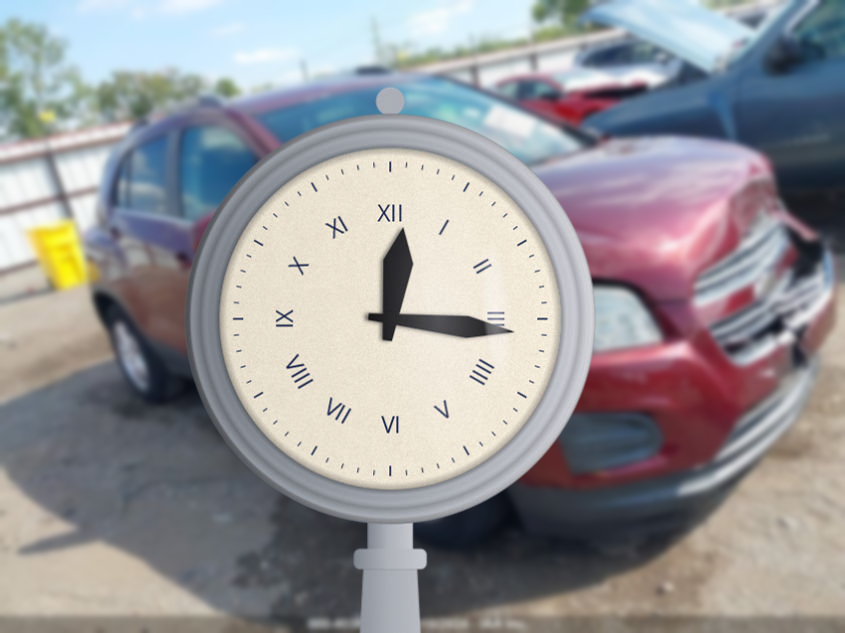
12:16
